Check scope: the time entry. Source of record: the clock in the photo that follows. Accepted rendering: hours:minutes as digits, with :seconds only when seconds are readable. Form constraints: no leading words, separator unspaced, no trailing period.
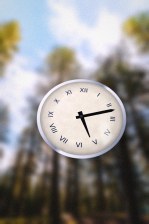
5:12
